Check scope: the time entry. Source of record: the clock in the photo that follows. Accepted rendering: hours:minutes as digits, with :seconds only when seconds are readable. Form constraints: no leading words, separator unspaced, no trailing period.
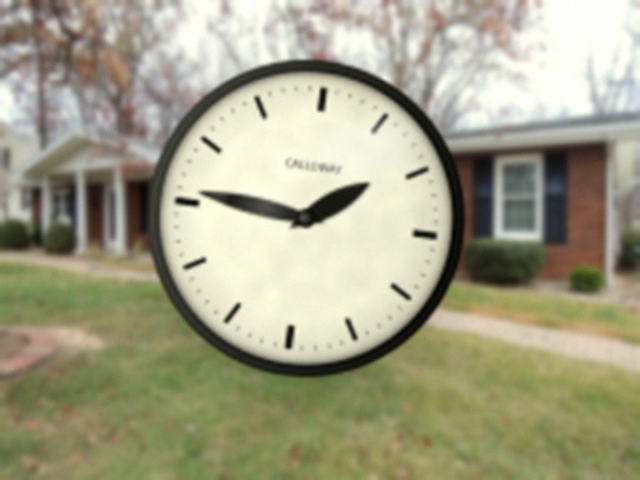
1:46
